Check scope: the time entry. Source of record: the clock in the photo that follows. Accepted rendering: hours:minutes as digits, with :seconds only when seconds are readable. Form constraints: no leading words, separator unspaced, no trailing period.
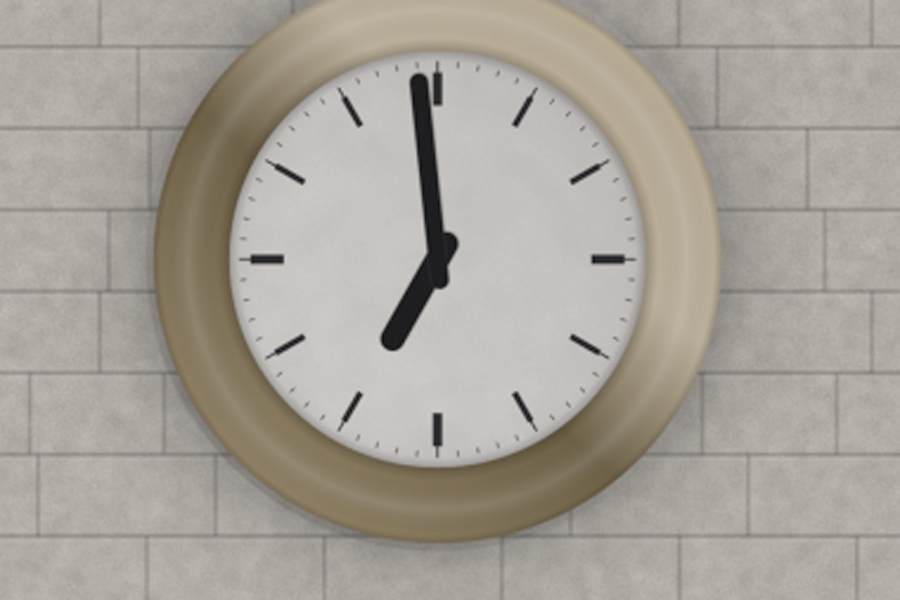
6:59
